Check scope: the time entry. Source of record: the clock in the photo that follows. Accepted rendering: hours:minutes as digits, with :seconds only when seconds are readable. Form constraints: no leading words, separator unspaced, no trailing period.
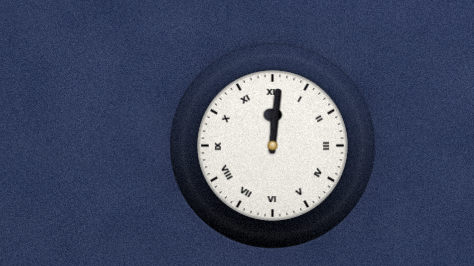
12:01
